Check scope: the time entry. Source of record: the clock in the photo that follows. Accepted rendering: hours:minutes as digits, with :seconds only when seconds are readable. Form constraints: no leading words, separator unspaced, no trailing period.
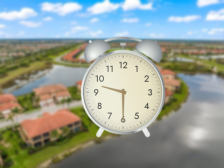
9:30
